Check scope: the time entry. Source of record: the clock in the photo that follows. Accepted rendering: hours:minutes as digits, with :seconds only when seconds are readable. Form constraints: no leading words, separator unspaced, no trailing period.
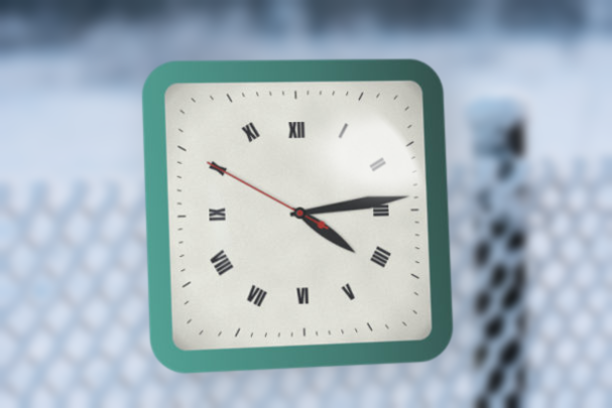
4:13:50
